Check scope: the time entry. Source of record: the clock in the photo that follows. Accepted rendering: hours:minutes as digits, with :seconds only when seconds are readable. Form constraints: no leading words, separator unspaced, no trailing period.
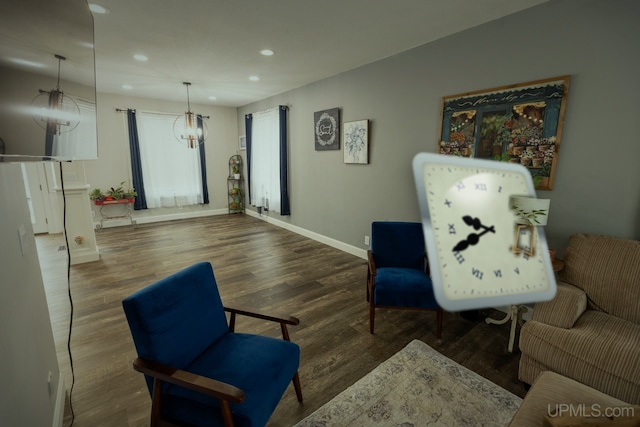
9:41
